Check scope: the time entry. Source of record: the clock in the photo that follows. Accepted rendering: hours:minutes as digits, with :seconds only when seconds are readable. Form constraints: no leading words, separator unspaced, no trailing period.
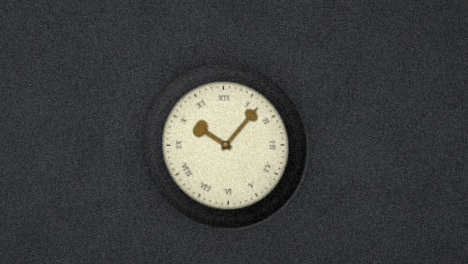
10:07
